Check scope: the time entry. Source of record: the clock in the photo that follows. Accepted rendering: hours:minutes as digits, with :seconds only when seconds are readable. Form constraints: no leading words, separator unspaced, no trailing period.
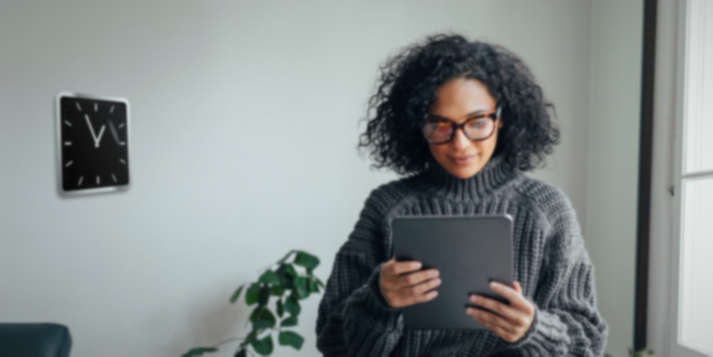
12:56
